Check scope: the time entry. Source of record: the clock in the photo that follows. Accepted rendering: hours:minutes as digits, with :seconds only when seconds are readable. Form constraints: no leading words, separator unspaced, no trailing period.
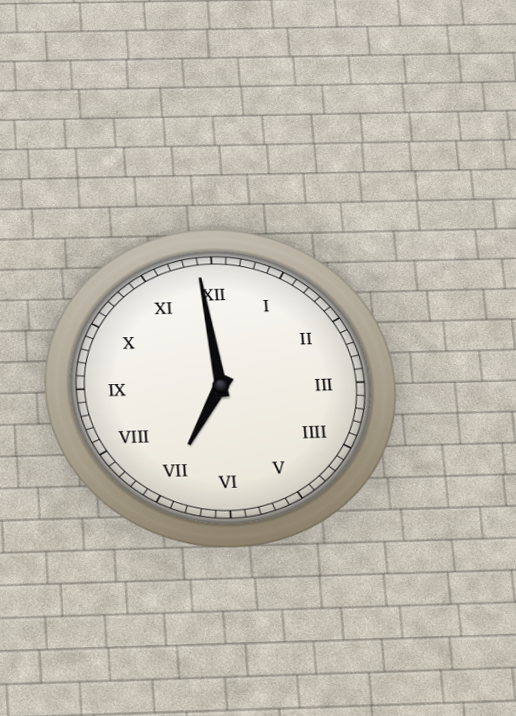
6:59
